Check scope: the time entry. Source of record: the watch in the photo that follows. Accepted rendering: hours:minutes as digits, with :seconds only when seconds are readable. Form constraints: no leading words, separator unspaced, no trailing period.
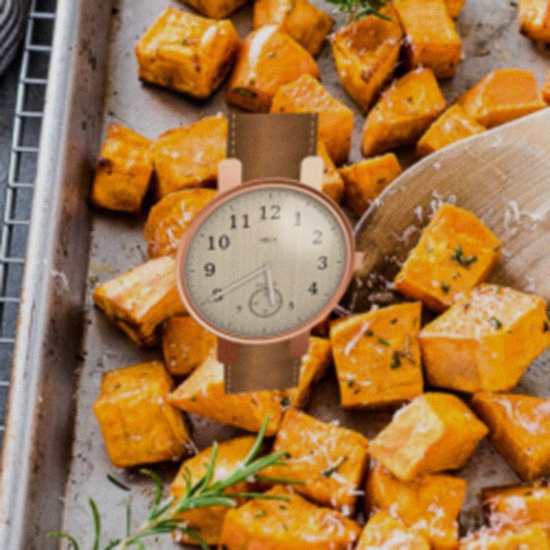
5:40
